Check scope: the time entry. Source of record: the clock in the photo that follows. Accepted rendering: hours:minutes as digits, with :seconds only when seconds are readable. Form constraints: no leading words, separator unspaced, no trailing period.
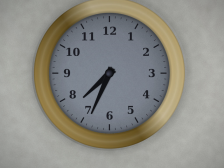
7:34
